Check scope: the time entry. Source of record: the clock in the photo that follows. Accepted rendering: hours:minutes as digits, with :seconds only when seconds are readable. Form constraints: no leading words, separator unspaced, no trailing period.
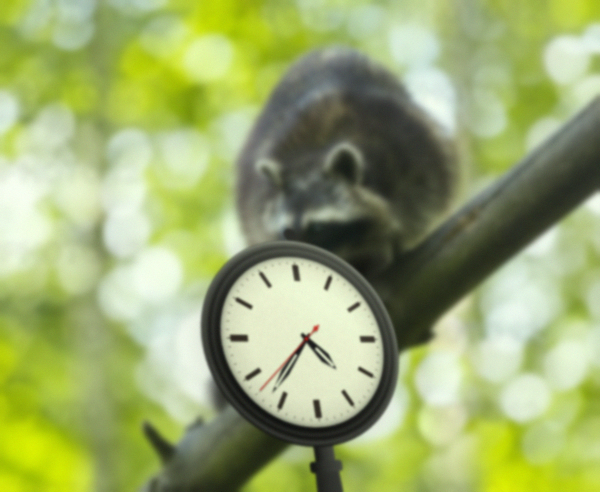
4:36:38
